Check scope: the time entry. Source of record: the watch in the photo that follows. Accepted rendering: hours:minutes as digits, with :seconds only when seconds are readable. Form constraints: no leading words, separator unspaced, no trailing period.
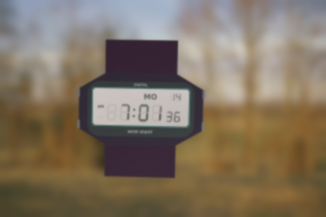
7:01:36
